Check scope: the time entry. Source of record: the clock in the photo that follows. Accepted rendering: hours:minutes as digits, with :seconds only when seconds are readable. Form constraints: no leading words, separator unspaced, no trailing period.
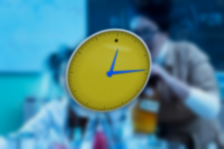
12:14
